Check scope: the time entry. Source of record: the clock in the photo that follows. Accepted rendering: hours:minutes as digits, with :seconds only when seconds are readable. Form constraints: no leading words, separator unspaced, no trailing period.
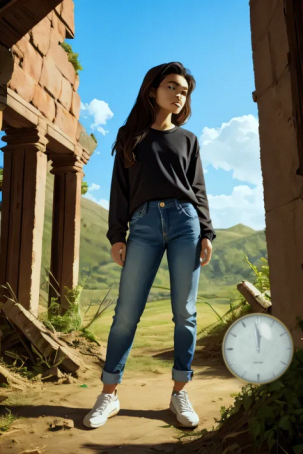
11:59
